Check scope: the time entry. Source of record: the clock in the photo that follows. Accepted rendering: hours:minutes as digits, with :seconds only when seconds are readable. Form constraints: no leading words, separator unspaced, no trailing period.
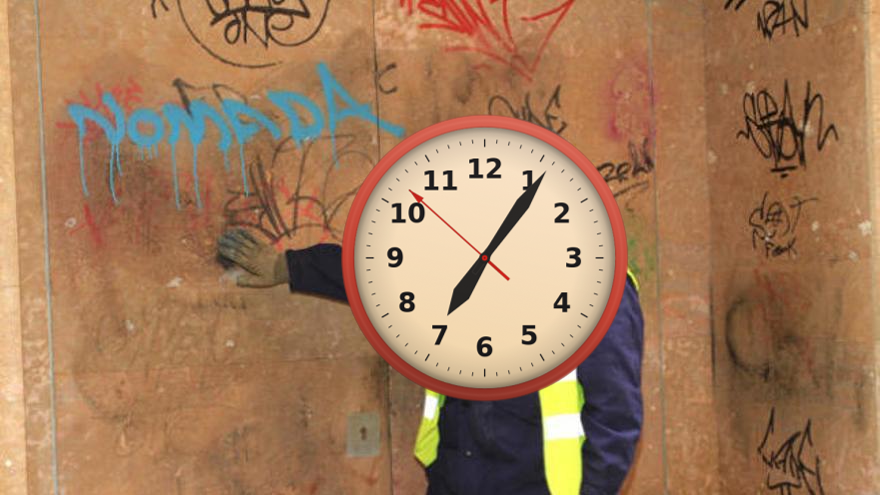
7:05:52
